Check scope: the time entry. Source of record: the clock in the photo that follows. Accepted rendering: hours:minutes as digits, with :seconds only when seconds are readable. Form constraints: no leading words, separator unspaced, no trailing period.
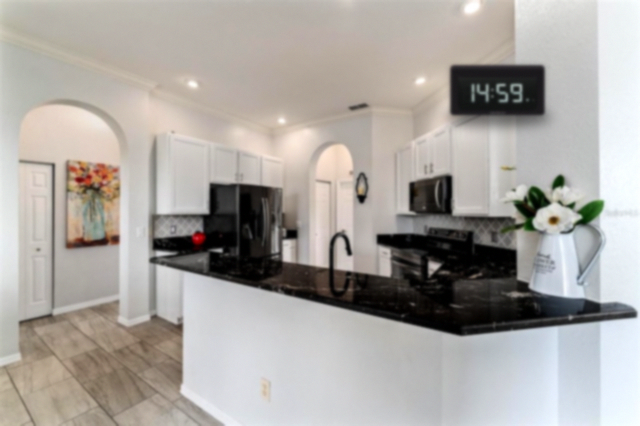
14:59
